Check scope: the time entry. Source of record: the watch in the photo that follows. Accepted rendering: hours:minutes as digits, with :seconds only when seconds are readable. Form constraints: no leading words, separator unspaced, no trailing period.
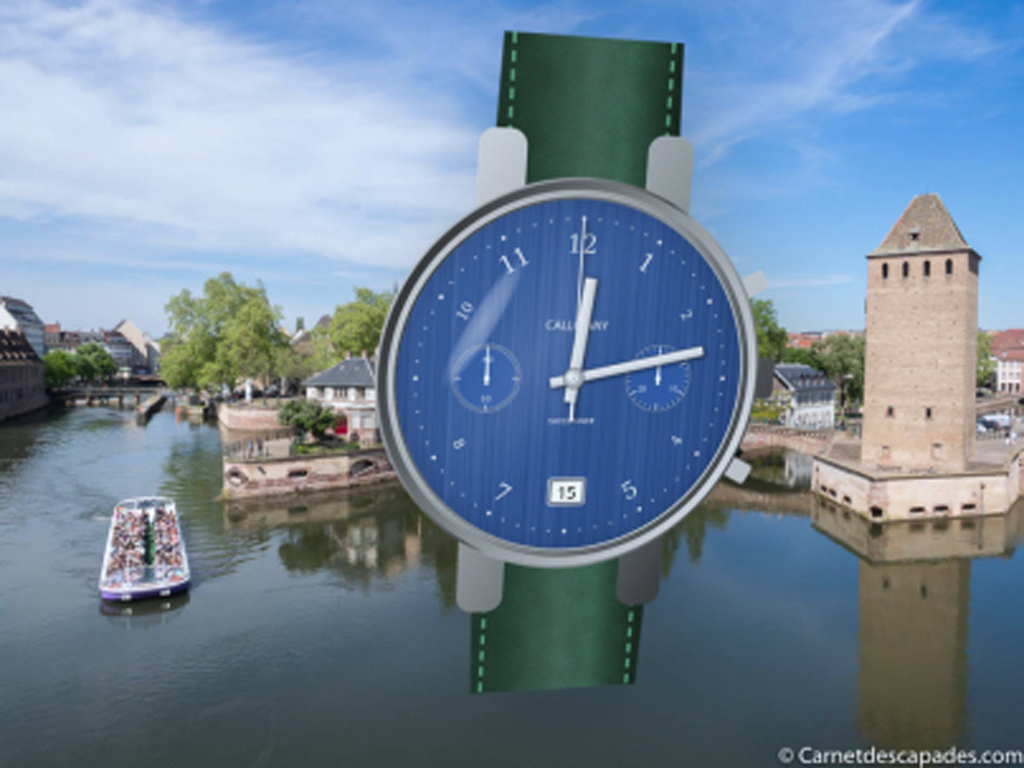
12:13
